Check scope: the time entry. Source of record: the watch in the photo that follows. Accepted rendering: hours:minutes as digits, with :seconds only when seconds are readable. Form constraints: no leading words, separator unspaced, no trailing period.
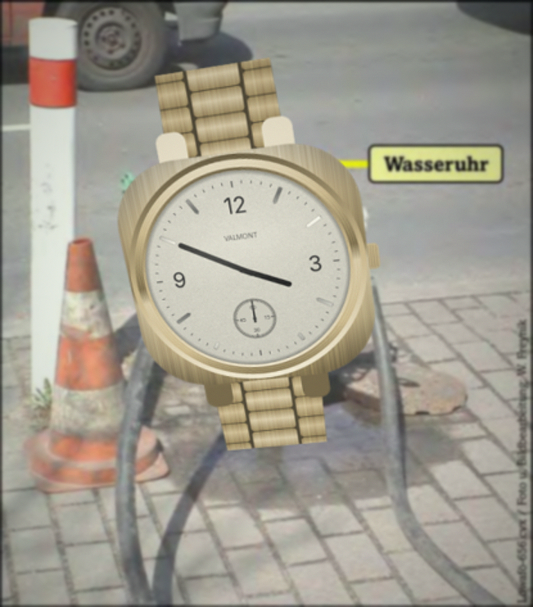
3:50
